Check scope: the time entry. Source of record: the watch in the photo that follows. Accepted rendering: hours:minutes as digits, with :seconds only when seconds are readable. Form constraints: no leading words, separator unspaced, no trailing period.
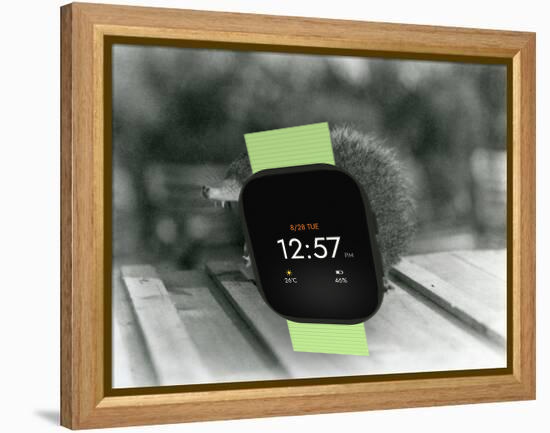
12:57
